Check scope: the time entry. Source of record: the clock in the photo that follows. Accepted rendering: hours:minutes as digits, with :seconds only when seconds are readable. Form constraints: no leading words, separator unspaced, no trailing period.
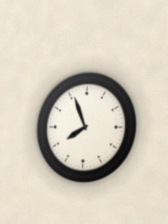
7:56
